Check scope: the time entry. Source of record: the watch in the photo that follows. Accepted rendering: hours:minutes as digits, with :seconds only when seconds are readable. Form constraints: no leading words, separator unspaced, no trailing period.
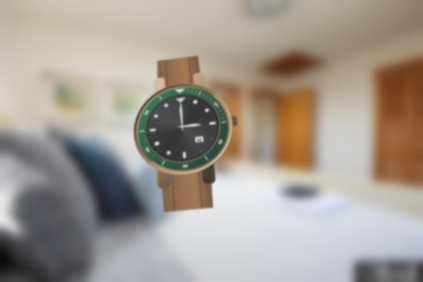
3:00
